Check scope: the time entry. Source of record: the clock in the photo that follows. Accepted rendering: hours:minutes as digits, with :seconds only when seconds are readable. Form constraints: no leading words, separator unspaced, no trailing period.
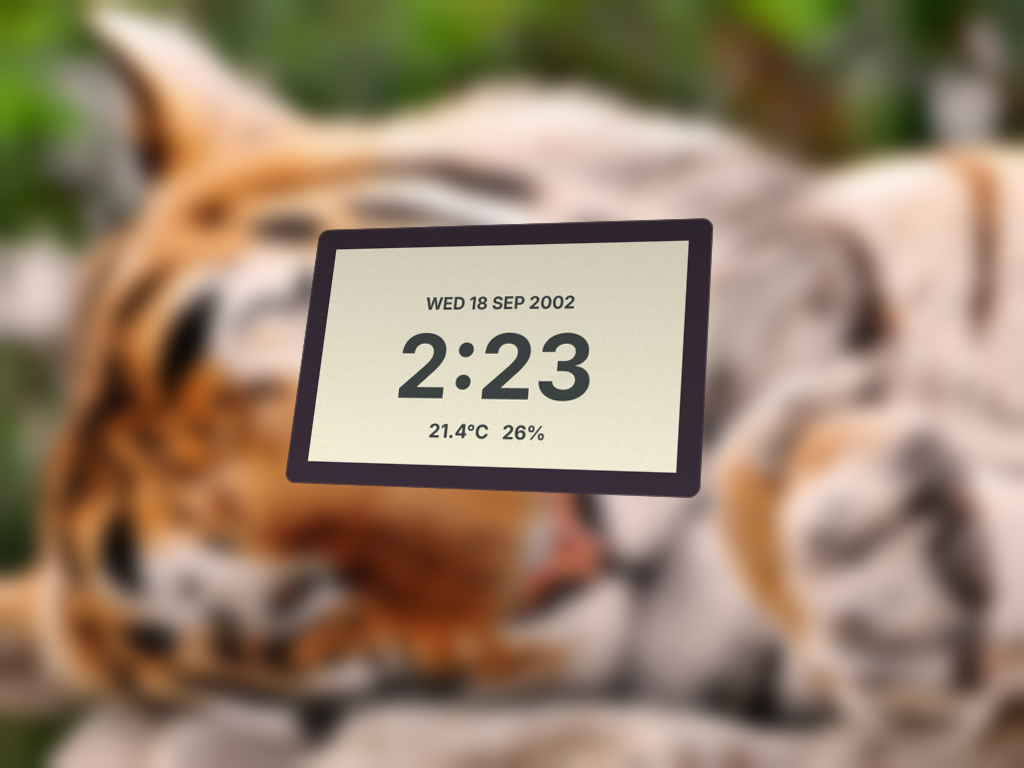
2:23
